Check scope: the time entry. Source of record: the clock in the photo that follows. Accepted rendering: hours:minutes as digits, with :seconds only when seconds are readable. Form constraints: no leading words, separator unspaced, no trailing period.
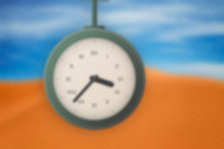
3:37
